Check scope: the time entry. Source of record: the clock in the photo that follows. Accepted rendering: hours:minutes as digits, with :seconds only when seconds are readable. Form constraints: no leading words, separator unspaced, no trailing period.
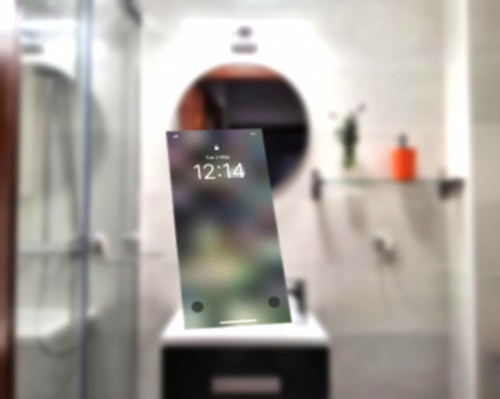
12:14
